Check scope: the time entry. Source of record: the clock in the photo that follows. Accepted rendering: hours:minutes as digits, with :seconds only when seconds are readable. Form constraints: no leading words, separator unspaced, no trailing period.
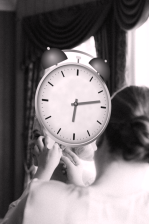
6:13
